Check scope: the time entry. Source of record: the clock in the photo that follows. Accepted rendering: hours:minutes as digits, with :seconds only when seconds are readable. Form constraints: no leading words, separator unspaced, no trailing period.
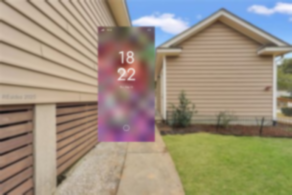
18:22
